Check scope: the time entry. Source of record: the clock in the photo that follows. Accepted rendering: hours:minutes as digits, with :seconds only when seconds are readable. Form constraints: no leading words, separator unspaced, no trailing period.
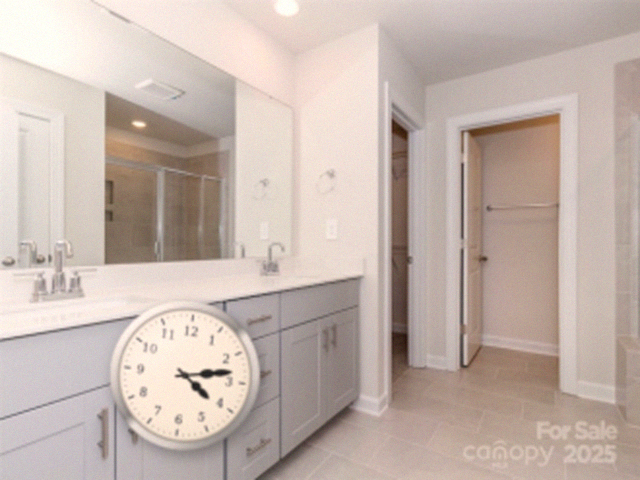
4:13
